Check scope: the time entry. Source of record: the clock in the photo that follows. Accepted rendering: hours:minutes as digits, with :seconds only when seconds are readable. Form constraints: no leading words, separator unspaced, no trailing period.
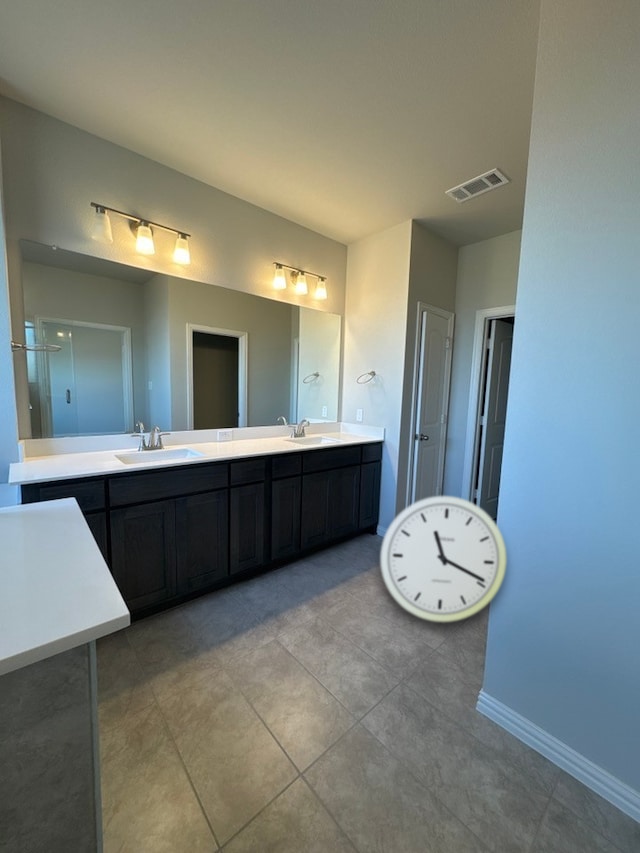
11:19
